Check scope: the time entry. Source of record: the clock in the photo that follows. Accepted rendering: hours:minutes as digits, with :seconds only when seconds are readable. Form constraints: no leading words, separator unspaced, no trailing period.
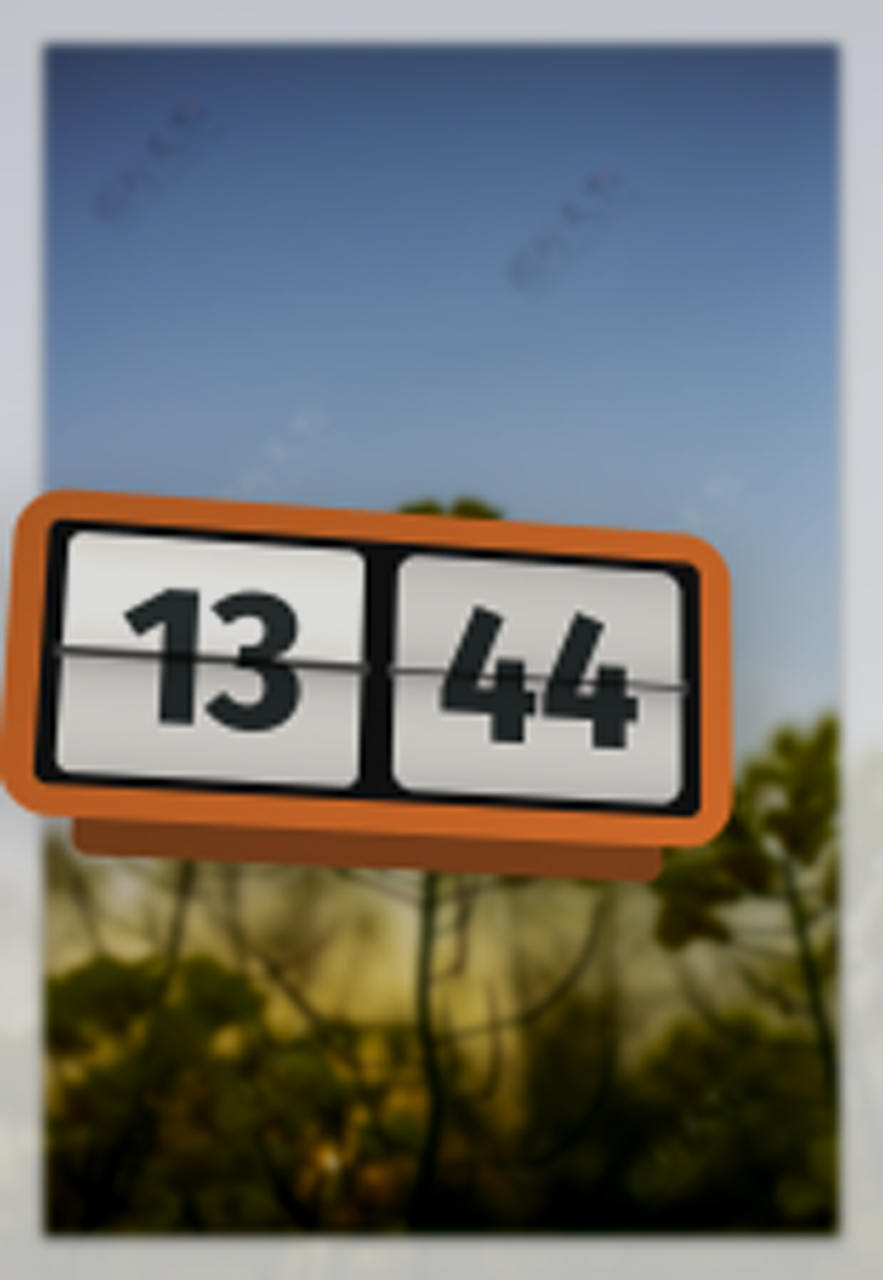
13:44
